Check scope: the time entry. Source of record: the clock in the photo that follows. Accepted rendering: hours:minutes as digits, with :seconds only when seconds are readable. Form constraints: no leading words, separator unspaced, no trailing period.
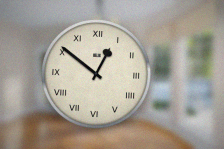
12:51
